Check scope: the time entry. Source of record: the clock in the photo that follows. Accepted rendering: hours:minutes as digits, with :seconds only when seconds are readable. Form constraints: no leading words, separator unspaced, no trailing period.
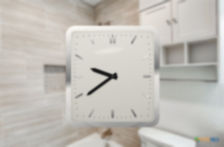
9:39
